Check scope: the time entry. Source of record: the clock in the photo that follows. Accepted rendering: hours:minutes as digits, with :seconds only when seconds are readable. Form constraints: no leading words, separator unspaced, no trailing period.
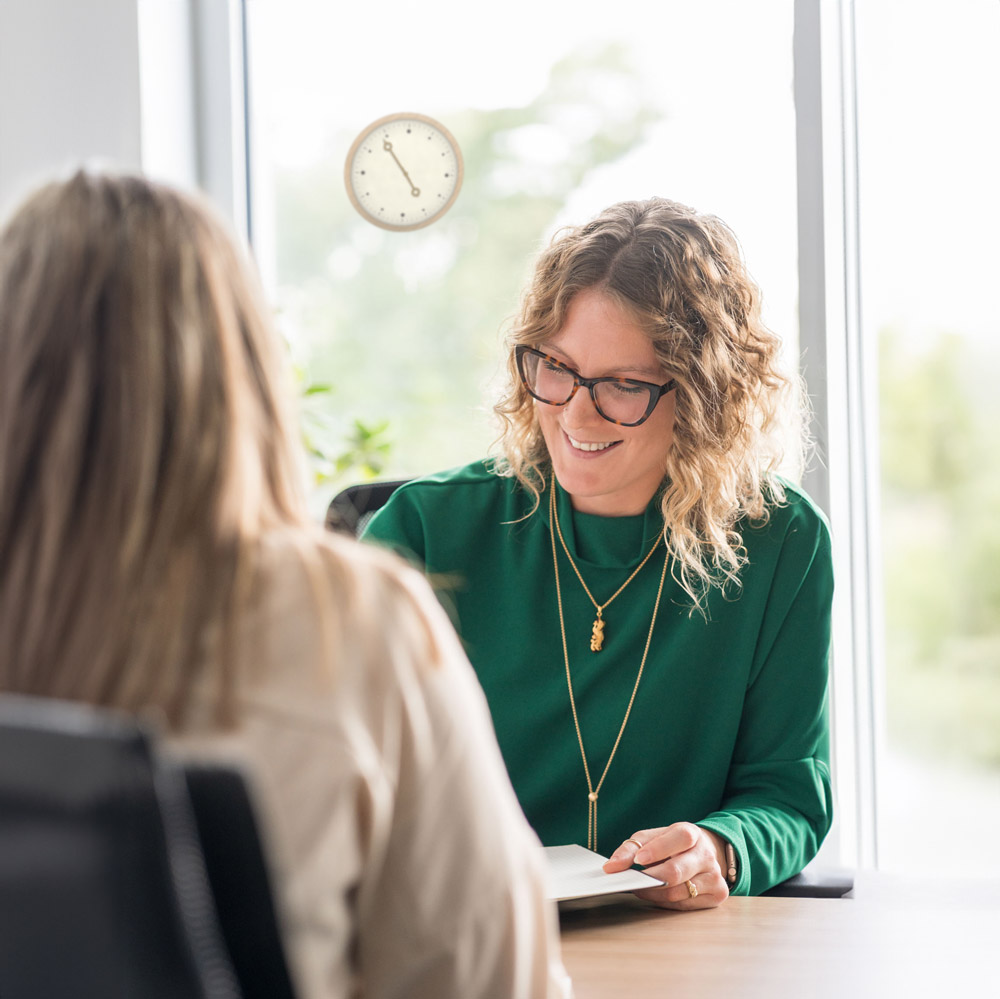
4:54
